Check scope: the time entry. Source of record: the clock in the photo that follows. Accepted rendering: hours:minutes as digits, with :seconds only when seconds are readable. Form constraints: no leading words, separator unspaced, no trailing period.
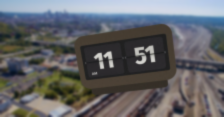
11:51
